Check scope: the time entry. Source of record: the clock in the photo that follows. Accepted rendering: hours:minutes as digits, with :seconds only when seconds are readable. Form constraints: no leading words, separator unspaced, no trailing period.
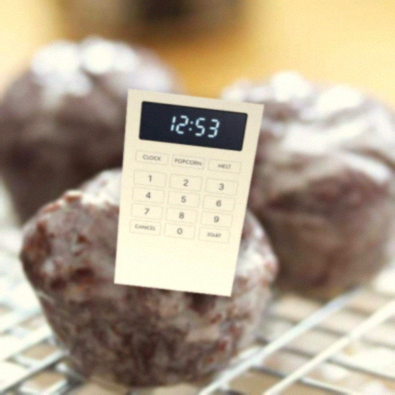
12:53
